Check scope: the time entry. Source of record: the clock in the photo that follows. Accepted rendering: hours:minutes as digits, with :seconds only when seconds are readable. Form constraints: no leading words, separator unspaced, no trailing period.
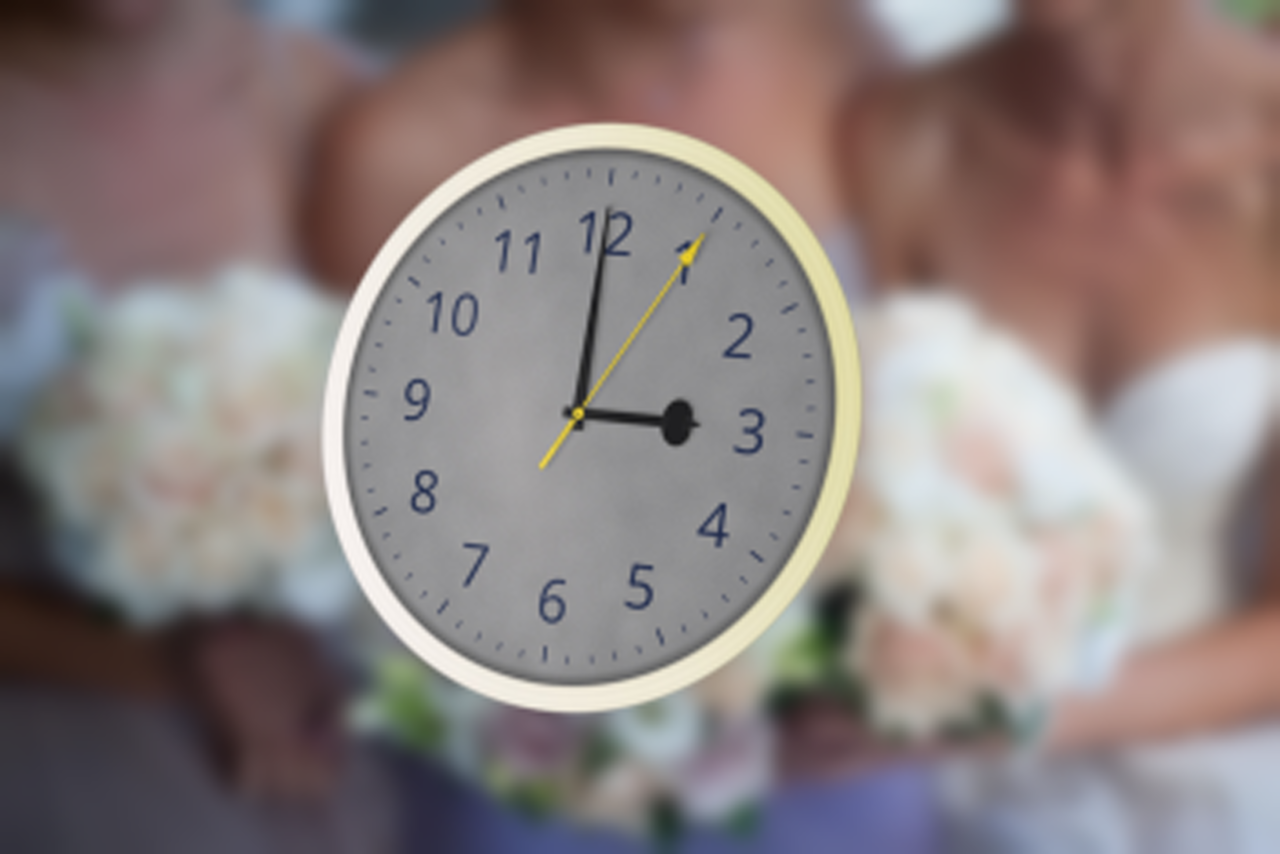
3:00:05
